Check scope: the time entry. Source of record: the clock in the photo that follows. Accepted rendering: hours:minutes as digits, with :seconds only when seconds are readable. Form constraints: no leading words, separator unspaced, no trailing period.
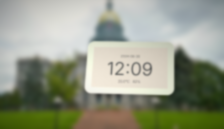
12:09
